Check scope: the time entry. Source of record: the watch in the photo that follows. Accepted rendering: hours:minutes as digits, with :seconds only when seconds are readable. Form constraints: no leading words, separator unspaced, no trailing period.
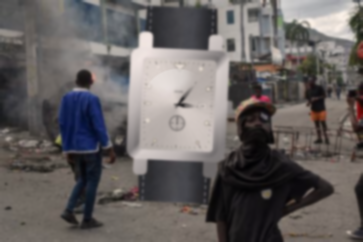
3:06
